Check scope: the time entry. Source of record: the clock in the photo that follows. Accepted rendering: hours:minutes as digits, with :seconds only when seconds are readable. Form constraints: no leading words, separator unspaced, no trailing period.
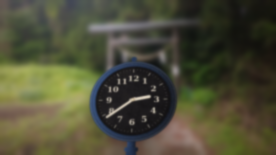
2:39
